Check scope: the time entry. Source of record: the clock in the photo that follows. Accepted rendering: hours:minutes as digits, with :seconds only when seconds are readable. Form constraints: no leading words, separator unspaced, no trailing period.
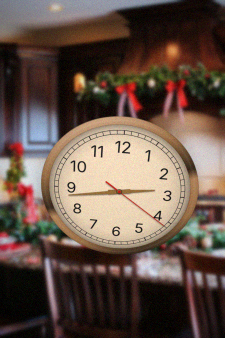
2:43:21
